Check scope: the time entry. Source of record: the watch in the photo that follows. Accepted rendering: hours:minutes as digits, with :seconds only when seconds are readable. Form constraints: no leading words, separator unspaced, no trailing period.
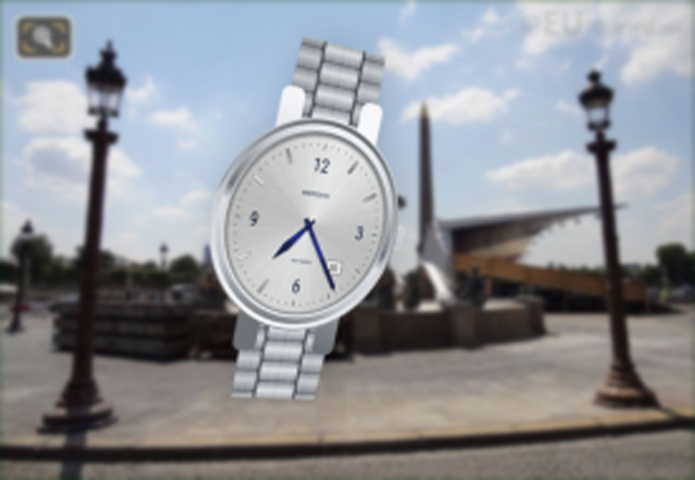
7:24
